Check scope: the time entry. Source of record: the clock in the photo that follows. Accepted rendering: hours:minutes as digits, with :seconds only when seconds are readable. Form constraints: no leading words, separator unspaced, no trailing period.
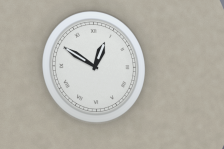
12:50
